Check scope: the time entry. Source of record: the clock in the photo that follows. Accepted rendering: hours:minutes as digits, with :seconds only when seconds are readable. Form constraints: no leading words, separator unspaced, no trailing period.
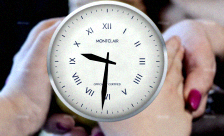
9:31
